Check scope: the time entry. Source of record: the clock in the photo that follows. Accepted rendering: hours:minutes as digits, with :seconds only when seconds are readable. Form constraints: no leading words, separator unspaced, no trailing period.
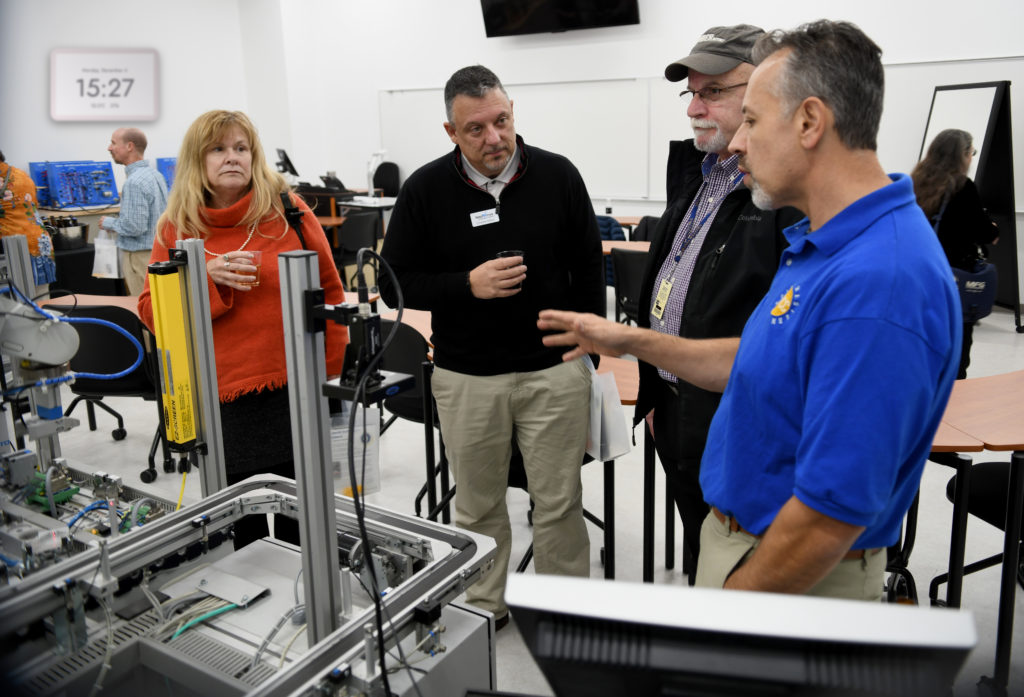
15:27
